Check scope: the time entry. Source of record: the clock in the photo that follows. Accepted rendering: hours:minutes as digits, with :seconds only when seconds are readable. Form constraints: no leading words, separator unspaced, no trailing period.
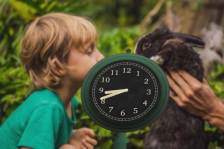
8:41
